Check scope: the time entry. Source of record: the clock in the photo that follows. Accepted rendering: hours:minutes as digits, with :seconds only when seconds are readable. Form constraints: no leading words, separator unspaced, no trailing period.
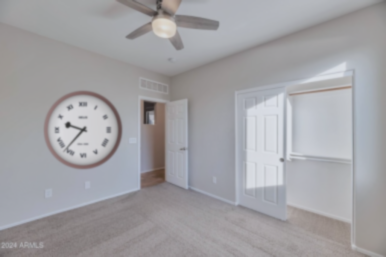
9:37
